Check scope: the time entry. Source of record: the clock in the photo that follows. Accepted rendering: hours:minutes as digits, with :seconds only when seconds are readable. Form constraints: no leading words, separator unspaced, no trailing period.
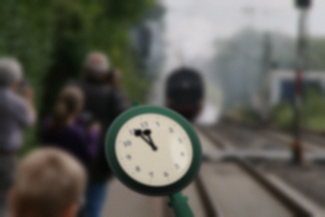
11:56
